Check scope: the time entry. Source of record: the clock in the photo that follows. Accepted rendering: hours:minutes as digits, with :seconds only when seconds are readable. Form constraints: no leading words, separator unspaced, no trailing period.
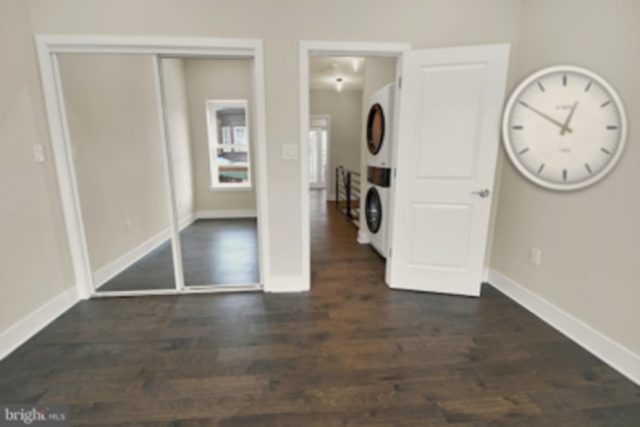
12:50
